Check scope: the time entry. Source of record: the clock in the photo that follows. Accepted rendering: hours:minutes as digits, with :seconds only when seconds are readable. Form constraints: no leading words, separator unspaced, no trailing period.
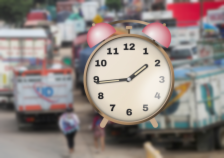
1:44
